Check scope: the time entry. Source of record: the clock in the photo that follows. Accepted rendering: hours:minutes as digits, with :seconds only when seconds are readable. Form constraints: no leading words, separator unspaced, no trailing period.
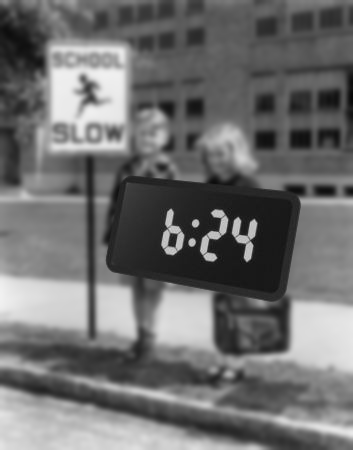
6:24
